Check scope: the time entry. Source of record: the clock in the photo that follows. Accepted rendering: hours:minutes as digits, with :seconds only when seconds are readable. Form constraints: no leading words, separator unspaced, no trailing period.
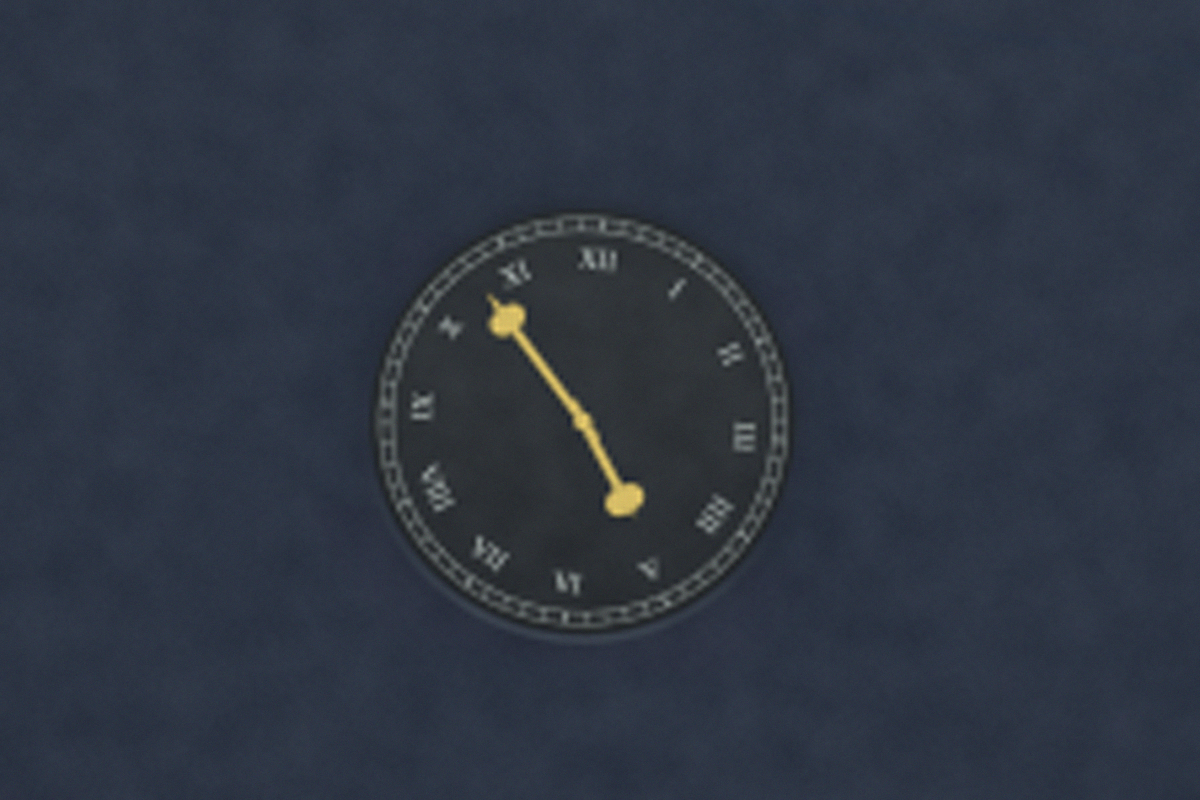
4:53
